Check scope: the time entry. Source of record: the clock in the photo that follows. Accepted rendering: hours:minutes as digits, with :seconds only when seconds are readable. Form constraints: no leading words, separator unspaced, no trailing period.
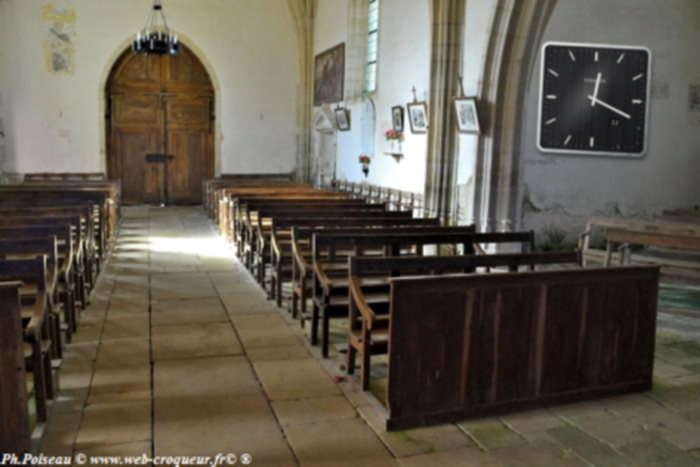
12:19
